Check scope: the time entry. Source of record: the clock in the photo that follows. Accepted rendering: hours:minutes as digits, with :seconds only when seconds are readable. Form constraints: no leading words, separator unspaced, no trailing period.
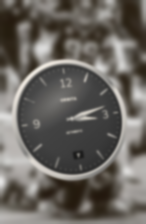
3:13
